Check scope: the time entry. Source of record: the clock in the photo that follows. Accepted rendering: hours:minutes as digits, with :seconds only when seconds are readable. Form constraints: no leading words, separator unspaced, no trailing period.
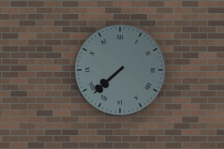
7:38
